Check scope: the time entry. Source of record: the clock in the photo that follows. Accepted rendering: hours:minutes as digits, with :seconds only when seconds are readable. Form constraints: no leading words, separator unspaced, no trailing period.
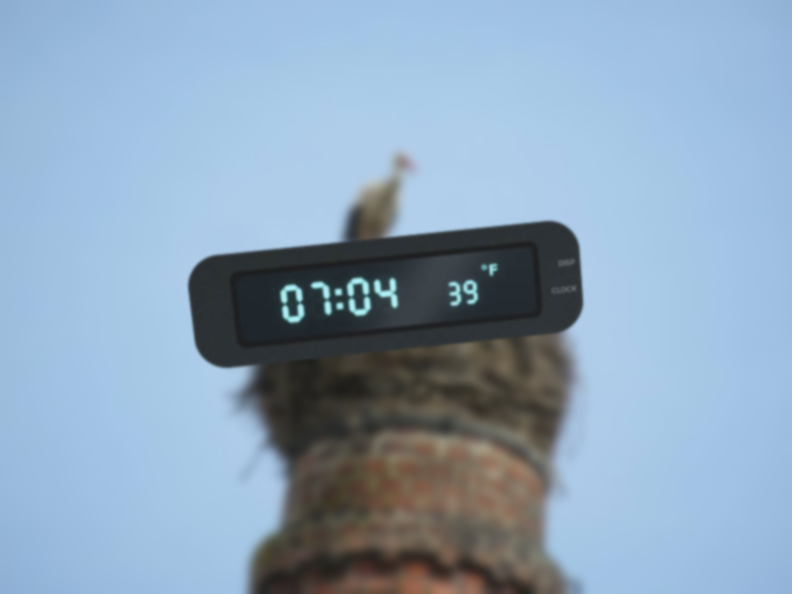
7:04
